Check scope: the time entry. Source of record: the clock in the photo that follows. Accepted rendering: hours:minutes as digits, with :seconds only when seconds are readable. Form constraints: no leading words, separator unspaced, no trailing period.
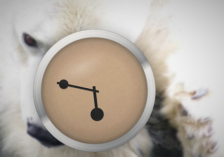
5:47
